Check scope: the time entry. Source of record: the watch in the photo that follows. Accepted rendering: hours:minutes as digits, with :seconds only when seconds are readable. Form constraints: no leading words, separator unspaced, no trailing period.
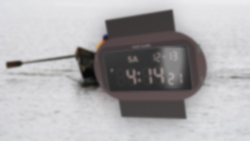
4:14:21
